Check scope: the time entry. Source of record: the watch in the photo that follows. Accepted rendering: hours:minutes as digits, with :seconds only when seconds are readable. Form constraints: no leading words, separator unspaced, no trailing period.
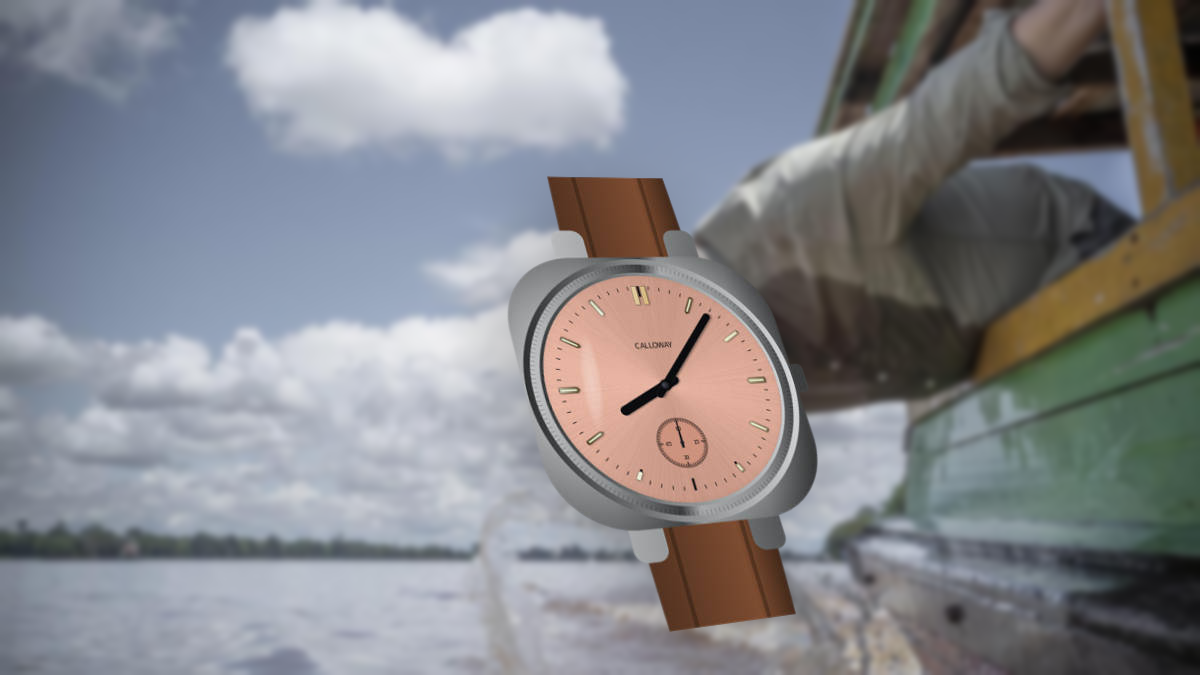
8:07
